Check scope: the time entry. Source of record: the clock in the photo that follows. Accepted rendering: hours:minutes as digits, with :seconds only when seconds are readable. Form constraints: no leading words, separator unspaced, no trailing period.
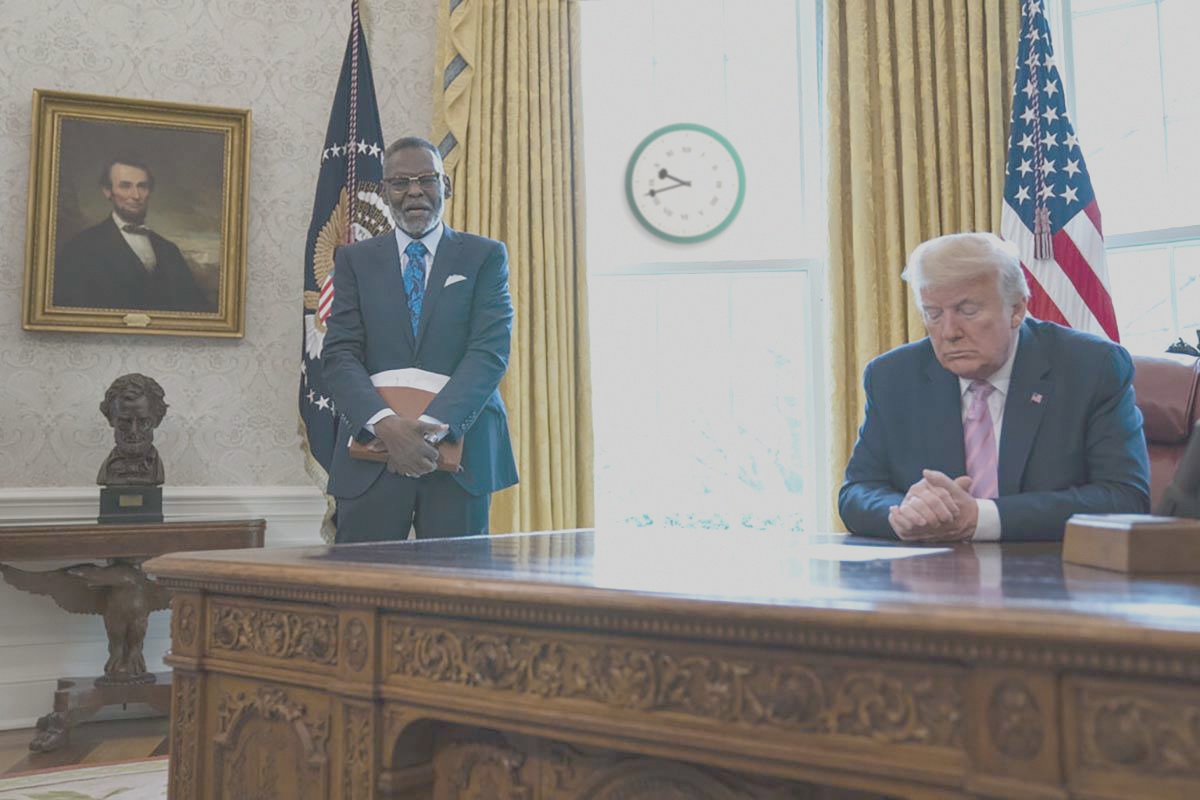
9:42
